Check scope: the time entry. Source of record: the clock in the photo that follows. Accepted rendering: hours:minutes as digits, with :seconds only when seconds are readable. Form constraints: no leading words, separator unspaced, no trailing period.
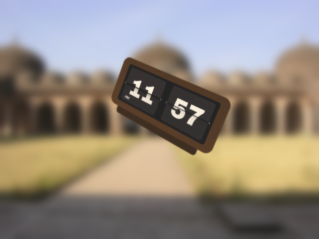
11:57
